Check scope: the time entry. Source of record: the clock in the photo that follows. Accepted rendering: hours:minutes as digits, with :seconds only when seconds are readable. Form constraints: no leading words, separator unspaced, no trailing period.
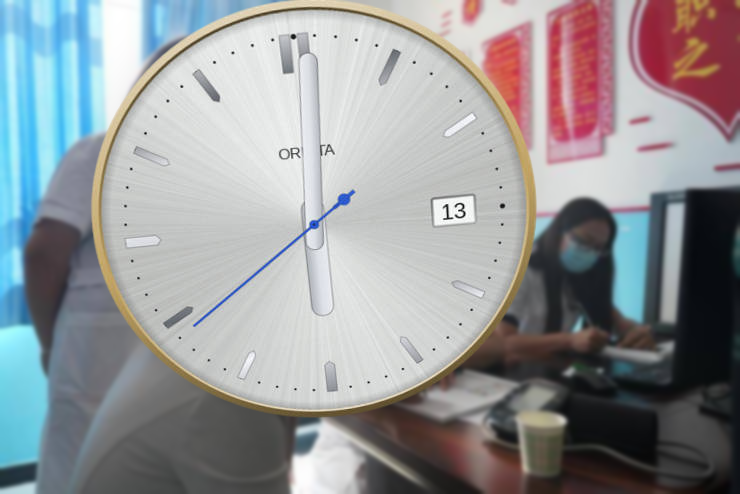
6:00:39
